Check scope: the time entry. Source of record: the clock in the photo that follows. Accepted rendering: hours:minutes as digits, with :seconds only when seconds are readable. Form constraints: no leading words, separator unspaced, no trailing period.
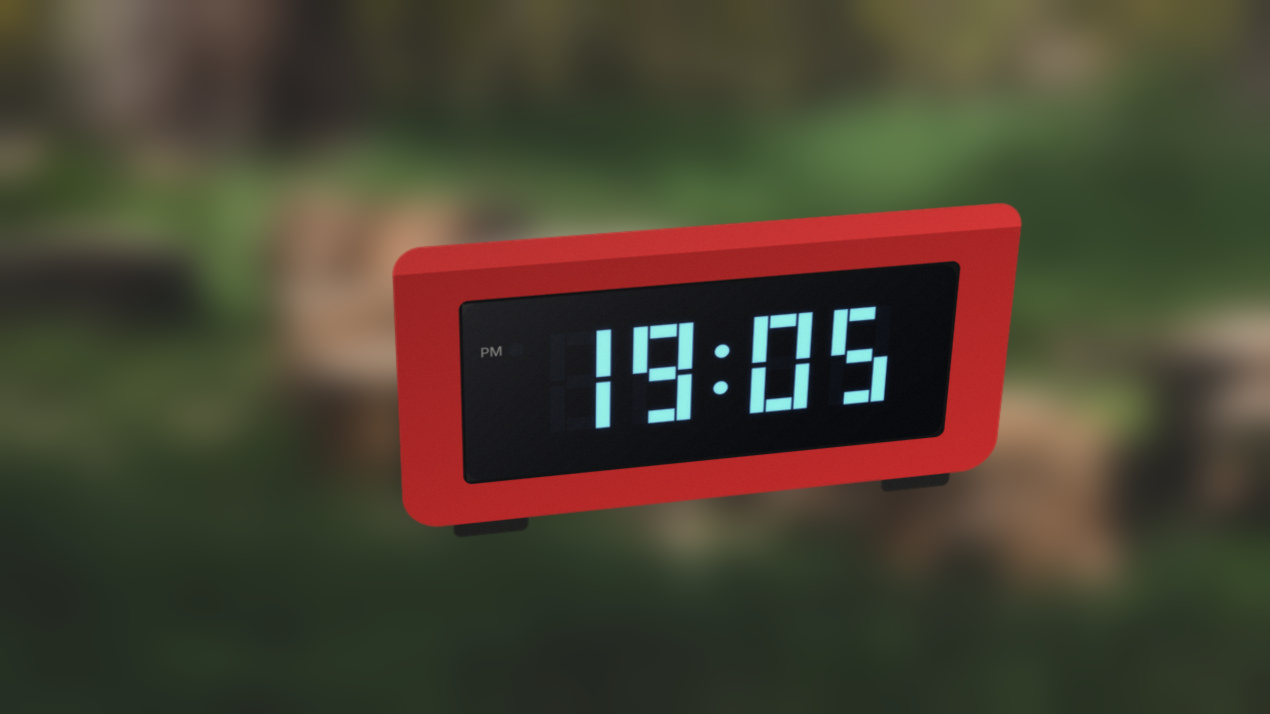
19:05
